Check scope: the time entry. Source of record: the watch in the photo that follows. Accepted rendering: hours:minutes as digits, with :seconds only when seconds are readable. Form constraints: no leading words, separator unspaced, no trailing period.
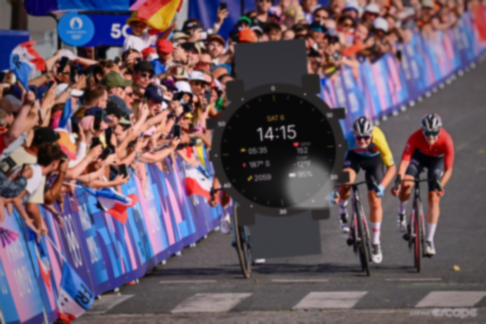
14:15
